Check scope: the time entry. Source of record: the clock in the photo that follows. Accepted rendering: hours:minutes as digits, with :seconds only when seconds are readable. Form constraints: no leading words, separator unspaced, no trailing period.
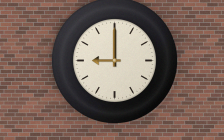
9:00
